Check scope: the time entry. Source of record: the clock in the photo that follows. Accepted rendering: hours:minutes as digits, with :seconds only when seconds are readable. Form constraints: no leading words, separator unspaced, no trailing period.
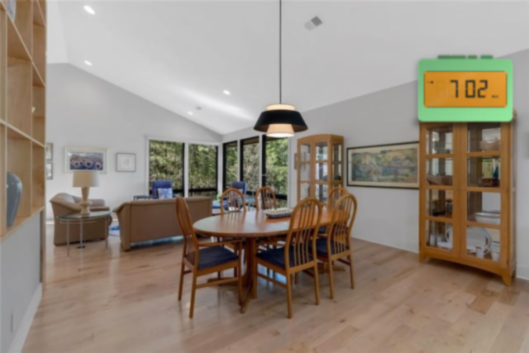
7:02
